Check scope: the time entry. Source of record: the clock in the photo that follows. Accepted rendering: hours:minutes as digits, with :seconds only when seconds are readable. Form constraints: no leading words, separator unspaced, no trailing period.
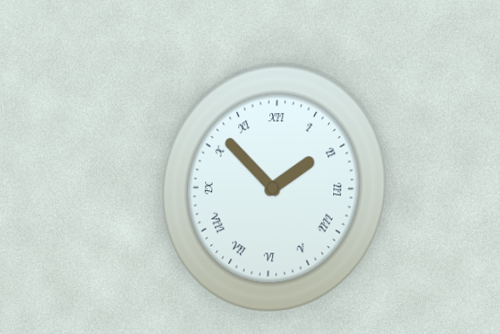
1:52
